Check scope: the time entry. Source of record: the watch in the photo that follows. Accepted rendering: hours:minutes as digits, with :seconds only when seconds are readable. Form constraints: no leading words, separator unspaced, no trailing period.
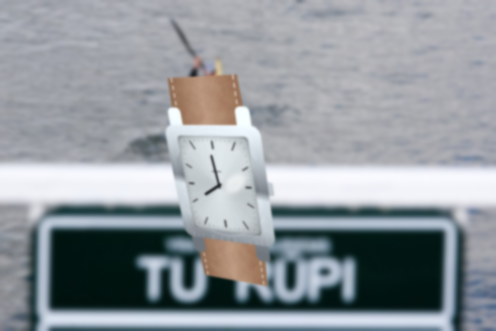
7:59
